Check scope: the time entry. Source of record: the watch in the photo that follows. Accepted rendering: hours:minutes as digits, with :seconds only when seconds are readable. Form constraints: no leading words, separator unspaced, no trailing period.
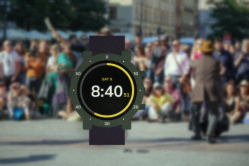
8:40
